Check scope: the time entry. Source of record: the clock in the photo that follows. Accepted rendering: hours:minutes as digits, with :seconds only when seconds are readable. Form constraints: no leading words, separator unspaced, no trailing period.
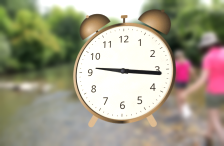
9:16
